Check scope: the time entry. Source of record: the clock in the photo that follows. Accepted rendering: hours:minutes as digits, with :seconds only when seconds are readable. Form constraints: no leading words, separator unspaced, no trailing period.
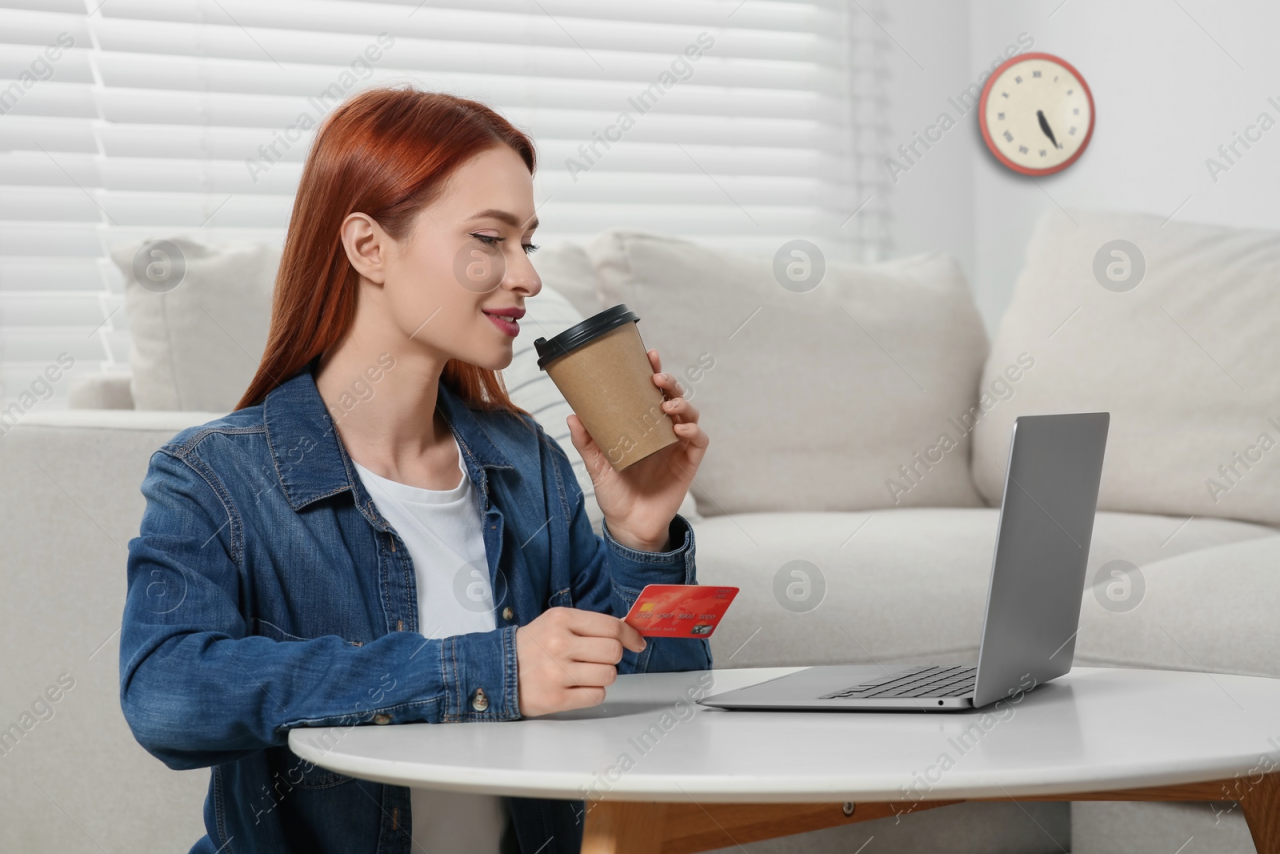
5:26
